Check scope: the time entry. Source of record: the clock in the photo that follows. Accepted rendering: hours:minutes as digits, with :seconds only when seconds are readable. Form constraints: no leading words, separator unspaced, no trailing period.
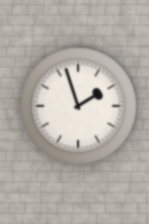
1:57
